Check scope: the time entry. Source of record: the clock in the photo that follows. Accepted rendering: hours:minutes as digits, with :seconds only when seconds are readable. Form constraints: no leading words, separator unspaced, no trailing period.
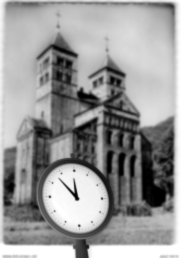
11:53
